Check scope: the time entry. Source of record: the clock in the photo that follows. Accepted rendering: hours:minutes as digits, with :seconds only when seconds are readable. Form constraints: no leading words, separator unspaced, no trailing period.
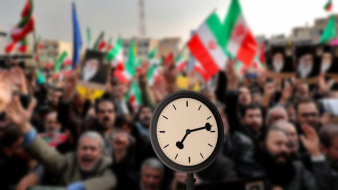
7:13
